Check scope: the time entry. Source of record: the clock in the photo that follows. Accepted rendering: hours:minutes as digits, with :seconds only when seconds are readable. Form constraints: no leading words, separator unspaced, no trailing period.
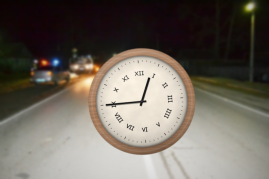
12:45
